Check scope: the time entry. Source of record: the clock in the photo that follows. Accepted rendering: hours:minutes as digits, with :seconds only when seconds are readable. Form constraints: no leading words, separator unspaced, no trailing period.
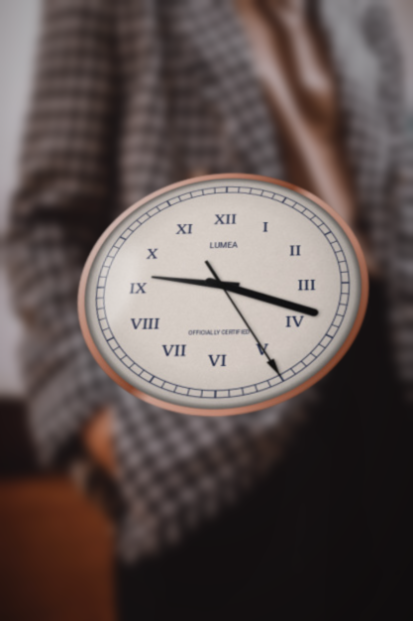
9:18:25
